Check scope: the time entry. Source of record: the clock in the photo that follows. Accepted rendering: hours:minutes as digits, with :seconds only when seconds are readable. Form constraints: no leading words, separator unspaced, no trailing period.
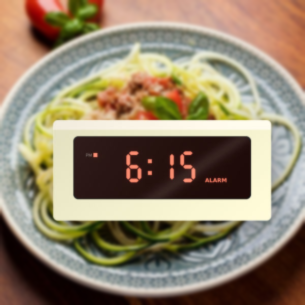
6:15
